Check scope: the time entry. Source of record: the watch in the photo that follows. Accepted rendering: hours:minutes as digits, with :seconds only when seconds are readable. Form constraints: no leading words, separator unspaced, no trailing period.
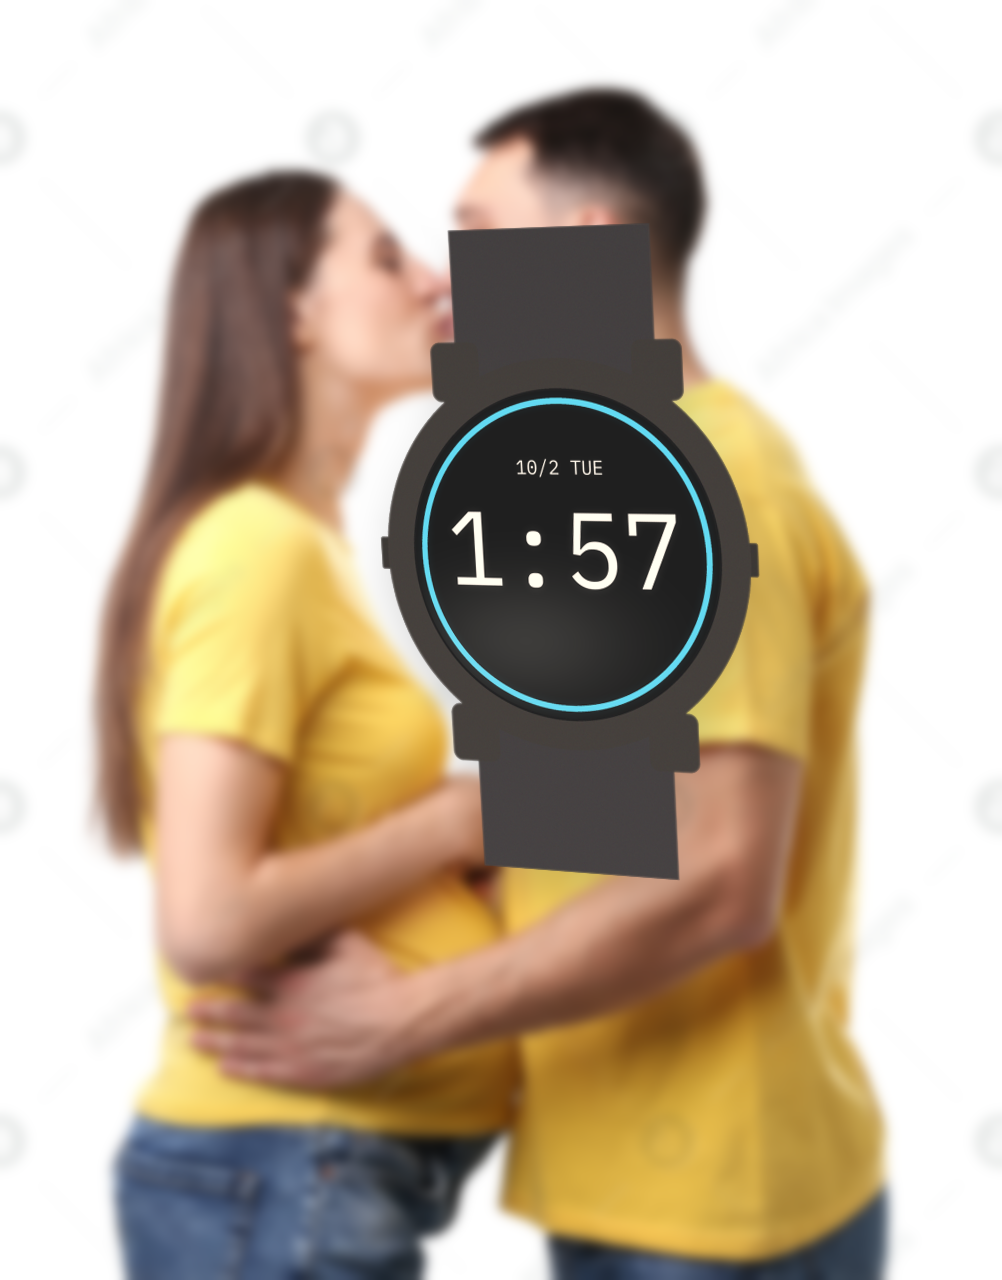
1:57
